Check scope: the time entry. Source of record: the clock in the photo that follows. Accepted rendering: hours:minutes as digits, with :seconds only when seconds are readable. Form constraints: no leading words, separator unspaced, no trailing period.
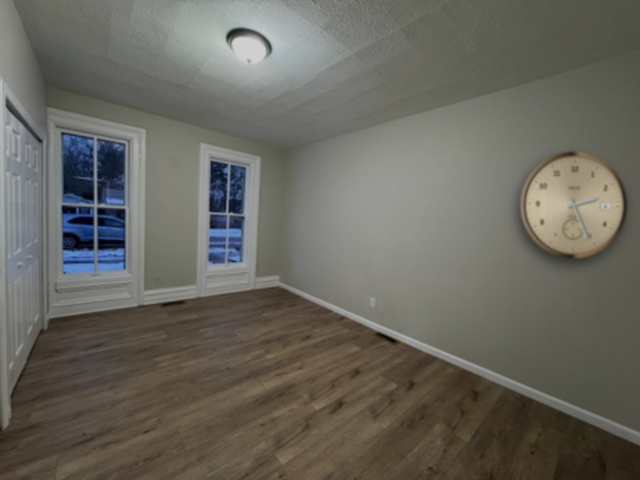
2:26
